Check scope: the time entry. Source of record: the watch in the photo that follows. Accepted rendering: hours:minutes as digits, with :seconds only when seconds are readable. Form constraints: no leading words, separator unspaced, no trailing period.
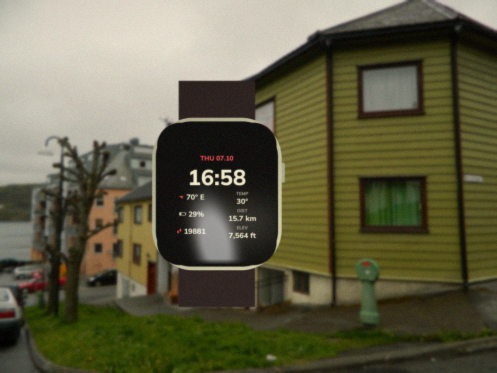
16:58
